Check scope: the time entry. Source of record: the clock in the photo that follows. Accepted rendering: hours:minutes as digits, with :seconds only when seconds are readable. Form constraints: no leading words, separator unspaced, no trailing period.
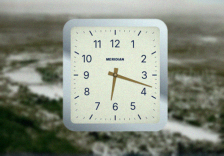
6:18
